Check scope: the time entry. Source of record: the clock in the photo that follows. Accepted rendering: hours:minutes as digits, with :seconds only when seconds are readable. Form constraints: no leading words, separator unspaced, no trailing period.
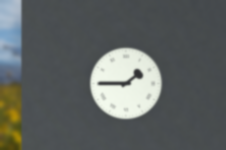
1:45
